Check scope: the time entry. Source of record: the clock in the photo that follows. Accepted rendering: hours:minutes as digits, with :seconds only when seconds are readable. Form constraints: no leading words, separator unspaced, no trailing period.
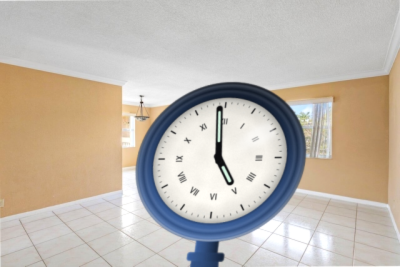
4:59
